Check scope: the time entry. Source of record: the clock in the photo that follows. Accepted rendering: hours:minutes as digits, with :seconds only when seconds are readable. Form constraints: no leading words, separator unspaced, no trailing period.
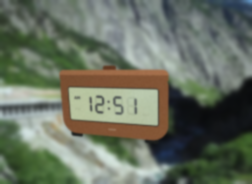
12:51
